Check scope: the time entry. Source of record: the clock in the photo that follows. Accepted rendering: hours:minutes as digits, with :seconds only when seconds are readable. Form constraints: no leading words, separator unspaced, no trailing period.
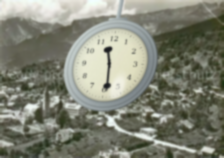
11:29
